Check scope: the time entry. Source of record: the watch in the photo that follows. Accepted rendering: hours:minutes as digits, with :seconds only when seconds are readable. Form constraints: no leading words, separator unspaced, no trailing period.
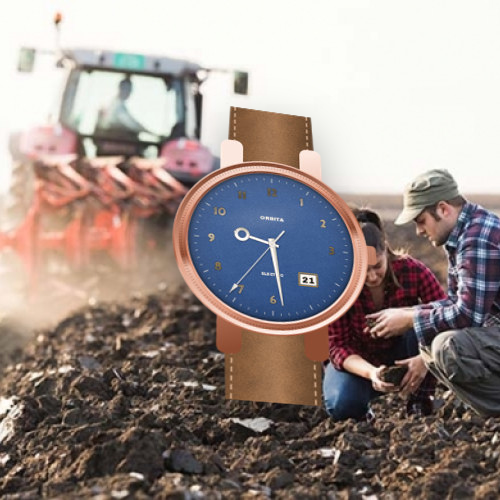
9:28:36
